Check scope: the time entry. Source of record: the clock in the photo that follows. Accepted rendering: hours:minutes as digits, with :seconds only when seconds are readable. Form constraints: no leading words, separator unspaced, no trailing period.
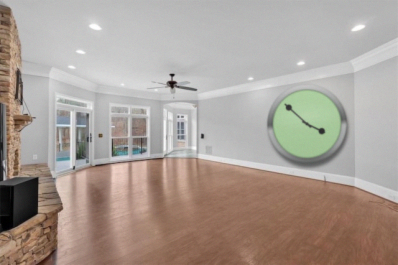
3:52
